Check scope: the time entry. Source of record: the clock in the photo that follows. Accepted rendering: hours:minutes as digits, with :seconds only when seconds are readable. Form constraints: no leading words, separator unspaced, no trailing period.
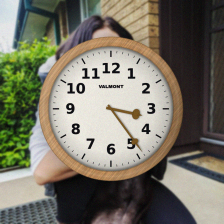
3:24
